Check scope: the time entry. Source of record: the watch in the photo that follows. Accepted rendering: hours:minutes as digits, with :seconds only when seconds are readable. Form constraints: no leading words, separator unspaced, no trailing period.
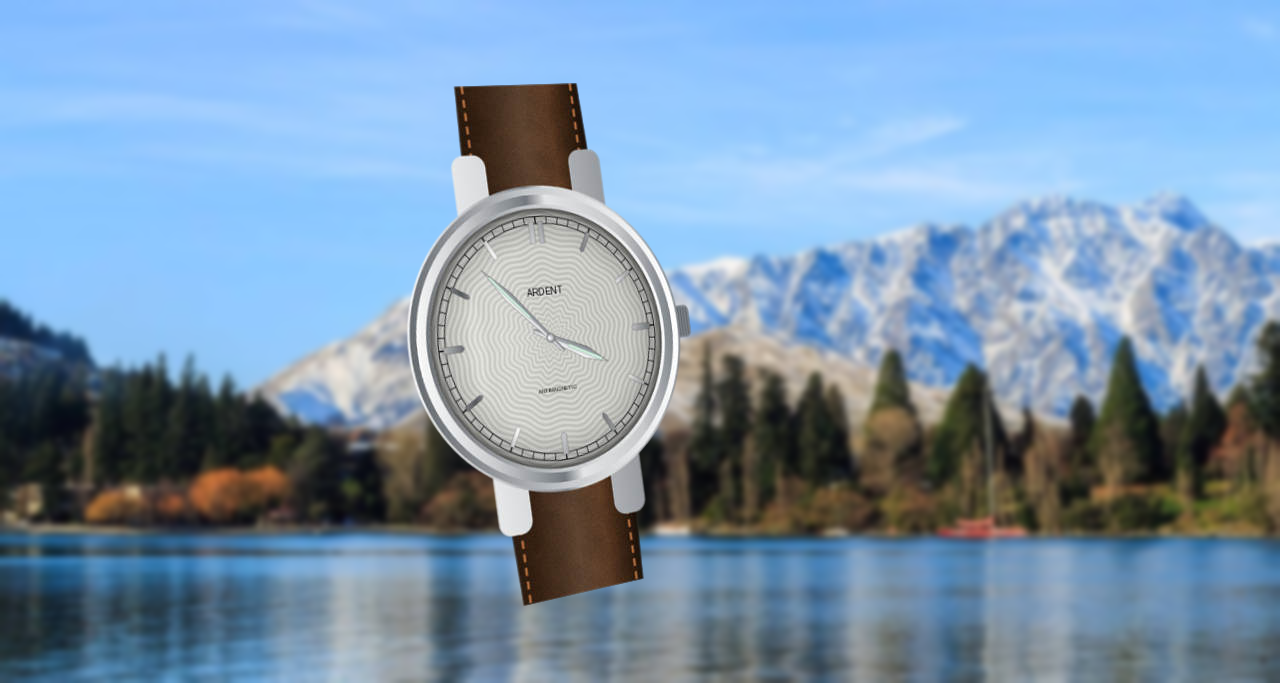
3:53
